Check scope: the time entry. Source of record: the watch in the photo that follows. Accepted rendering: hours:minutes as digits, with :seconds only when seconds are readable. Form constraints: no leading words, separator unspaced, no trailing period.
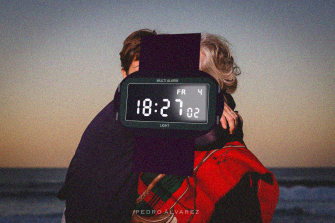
18:27:02
